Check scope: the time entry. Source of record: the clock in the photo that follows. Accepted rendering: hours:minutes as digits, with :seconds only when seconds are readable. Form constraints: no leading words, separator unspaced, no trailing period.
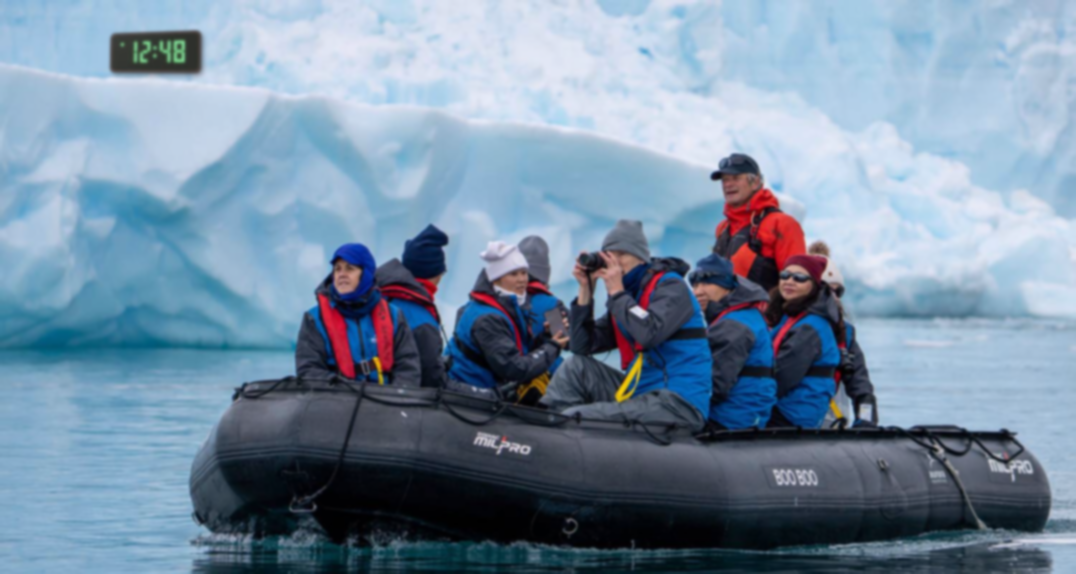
12:48
